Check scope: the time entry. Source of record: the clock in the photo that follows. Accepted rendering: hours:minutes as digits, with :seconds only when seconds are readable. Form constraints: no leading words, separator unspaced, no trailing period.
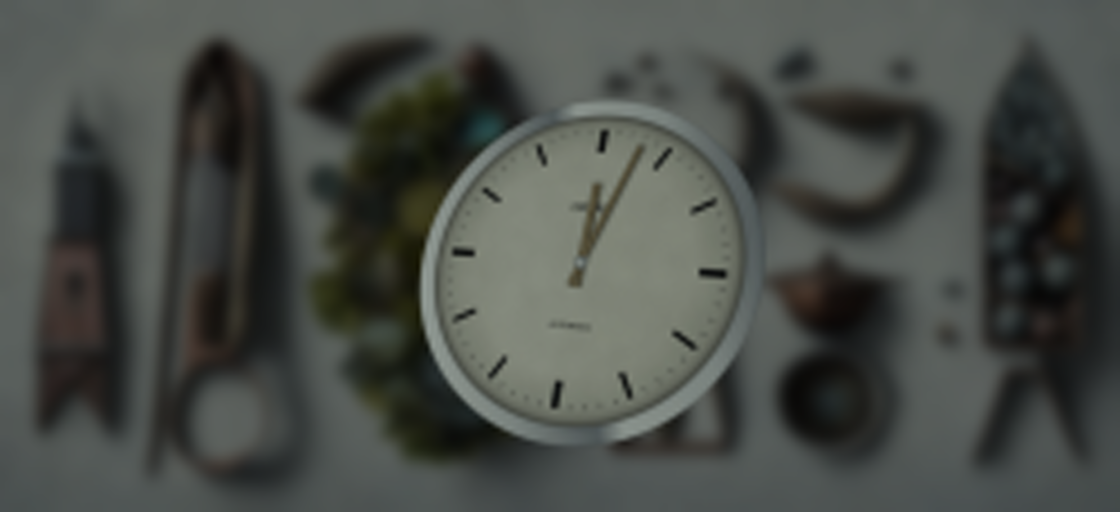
12:03
